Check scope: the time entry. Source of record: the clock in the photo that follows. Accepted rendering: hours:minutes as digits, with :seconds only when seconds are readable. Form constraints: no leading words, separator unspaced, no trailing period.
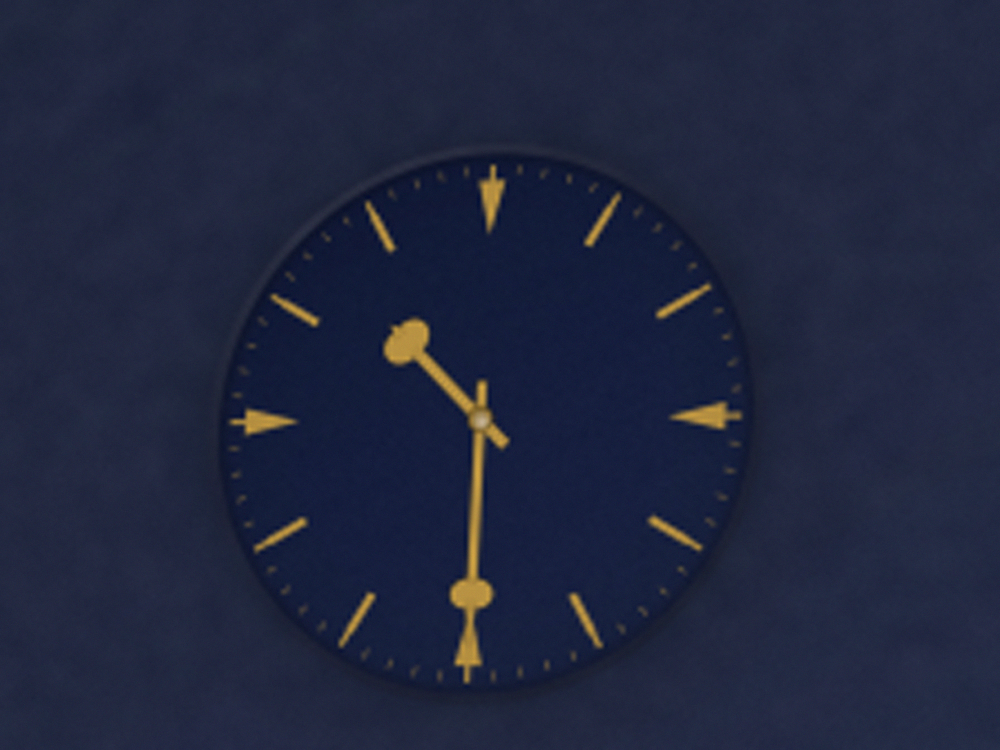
10:30
